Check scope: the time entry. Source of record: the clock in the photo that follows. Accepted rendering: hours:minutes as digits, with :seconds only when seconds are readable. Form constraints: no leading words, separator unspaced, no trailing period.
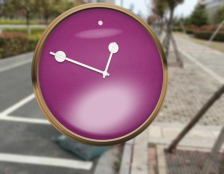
12:49
